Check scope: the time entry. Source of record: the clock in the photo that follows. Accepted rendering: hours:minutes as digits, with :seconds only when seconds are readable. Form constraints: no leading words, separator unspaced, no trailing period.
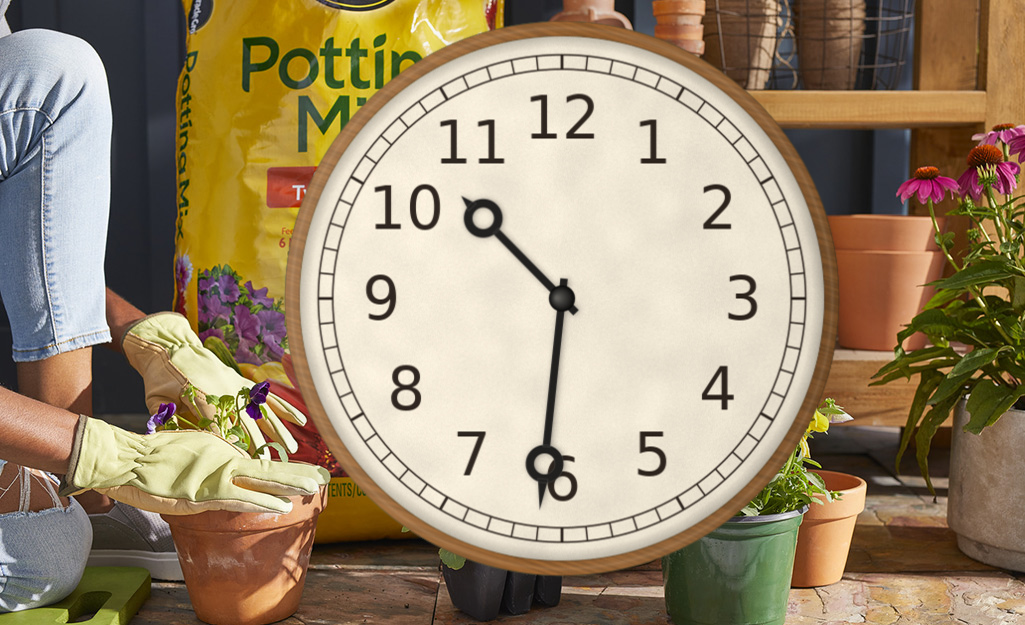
10:31
